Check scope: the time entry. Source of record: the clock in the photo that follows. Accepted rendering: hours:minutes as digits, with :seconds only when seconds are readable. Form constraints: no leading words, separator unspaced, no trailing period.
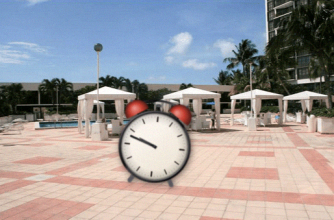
9:48
